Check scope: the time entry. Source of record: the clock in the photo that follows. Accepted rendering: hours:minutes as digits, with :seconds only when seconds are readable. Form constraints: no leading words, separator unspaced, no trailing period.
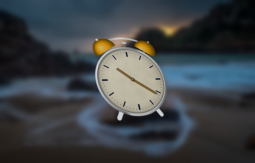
10:21
